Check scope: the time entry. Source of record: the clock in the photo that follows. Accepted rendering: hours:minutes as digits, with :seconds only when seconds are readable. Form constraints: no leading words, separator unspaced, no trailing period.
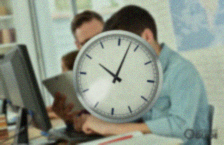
10:03
